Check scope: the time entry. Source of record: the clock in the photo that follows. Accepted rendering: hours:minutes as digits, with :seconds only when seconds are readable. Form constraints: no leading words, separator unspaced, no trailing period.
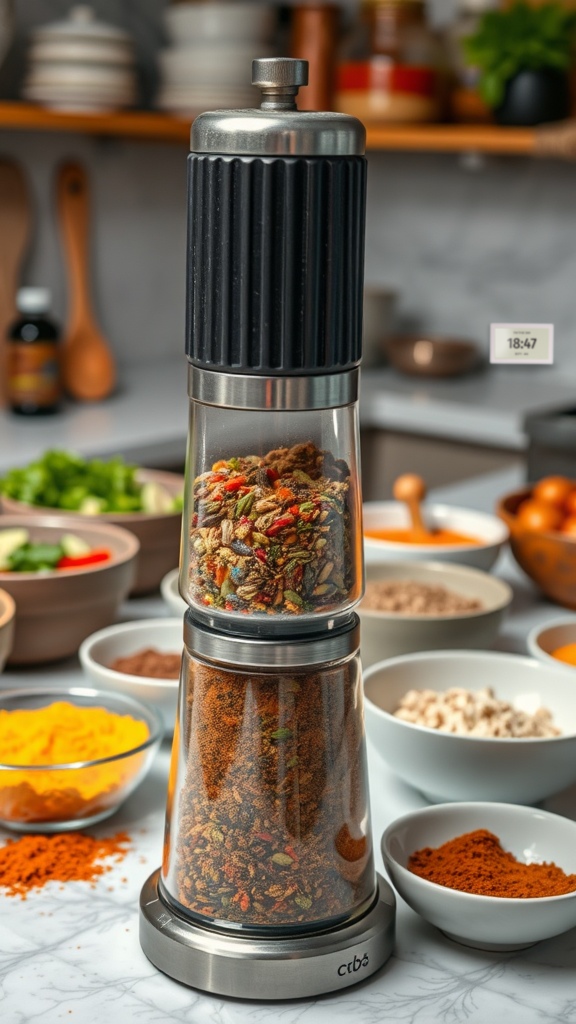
18:47
